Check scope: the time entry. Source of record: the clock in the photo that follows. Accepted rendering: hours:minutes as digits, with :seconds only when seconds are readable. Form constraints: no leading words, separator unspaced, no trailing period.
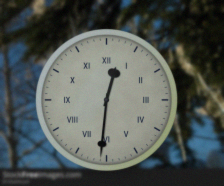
12:31
